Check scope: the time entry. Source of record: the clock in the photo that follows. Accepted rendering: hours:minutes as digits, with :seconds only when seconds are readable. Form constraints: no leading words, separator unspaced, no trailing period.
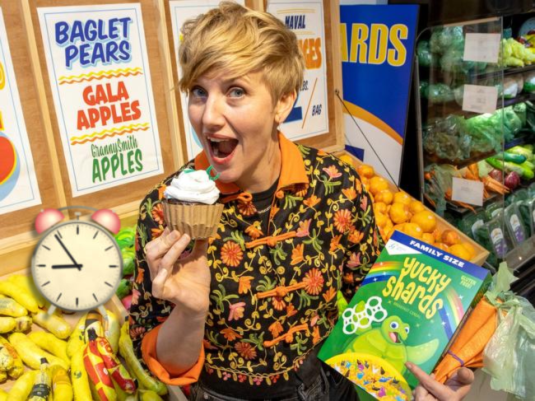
8:54
